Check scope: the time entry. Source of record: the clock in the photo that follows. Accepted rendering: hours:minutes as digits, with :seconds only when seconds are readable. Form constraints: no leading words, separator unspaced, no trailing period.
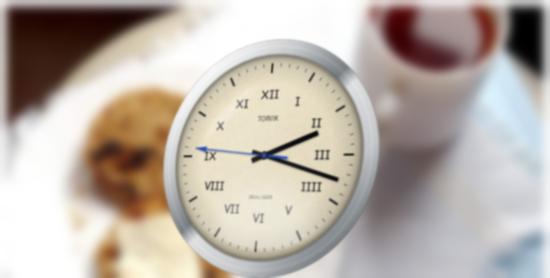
2:17:46
